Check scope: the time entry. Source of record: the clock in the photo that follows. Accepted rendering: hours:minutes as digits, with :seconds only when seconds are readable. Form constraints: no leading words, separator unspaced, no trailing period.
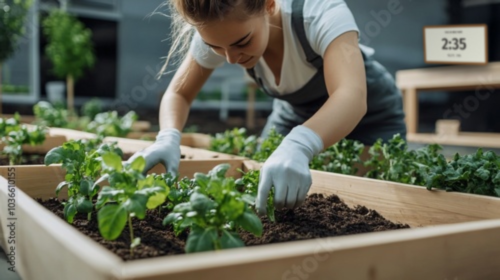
2:35
